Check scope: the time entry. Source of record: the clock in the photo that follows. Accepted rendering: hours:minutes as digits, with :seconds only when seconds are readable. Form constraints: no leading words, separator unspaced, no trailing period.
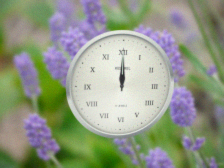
12:00
